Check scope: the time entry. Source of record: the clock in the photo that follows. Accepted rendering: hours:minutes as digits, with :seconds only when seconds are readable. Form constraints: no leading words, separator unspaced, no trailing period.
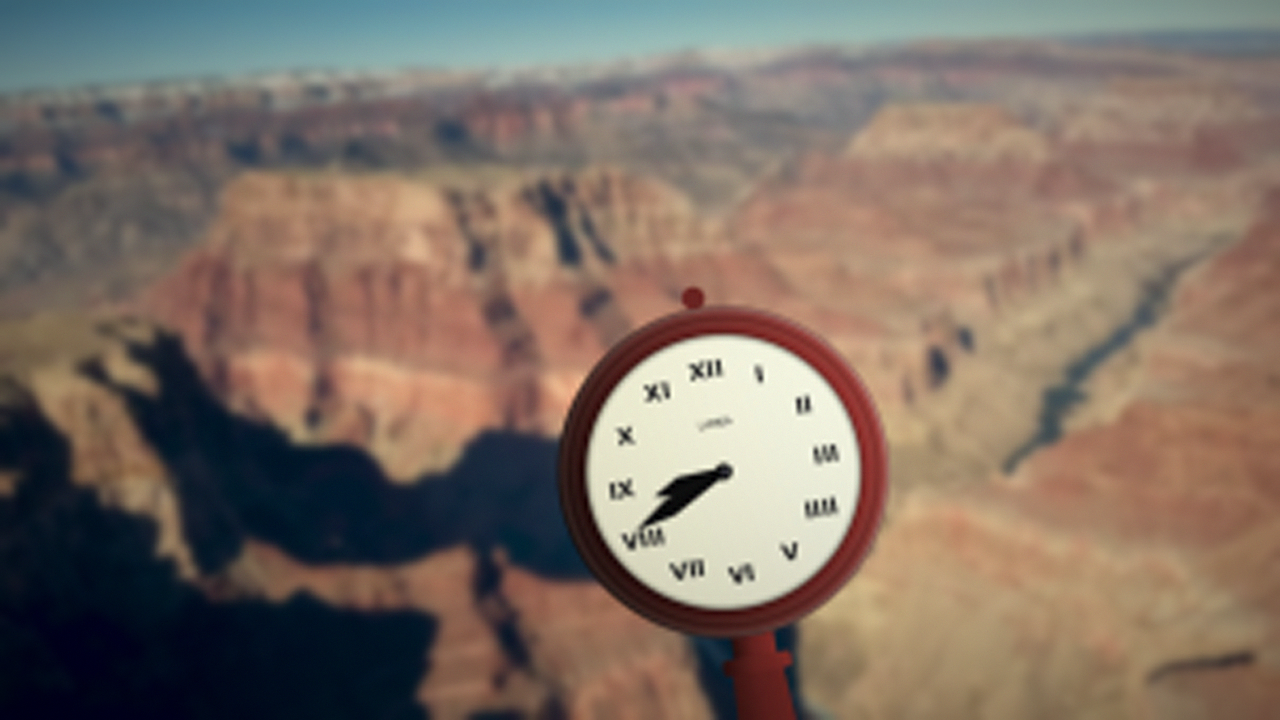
8:41
